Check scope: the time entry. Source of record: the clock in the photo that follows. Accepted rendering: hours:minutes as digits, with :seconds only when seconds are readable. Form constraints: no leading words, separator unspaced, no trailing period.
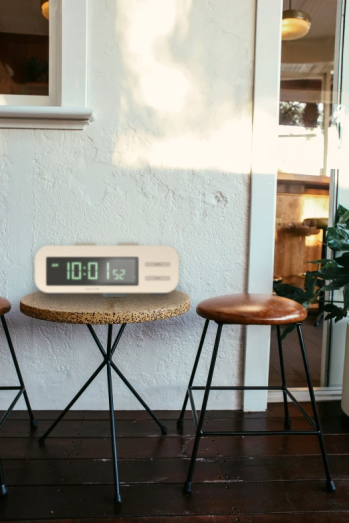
10:01:52
